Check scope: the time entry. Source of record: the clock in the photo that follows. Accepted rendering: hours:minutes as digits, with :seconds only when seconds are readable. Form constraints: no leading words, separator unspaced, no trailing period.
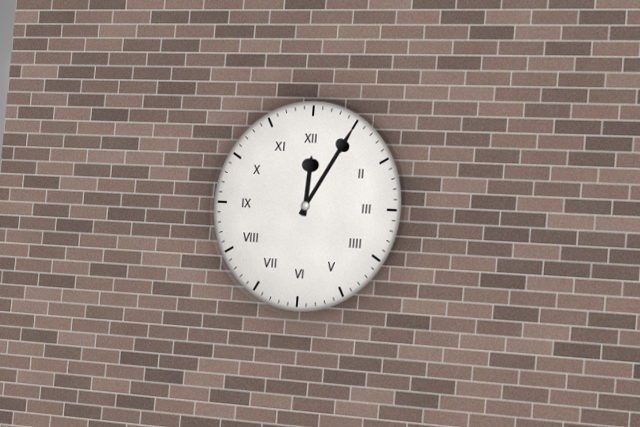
12:05
